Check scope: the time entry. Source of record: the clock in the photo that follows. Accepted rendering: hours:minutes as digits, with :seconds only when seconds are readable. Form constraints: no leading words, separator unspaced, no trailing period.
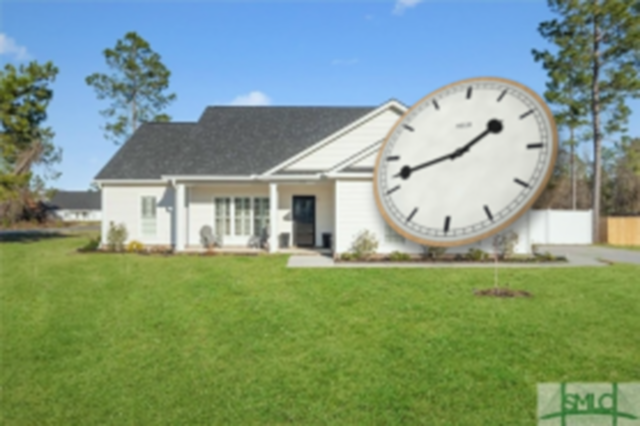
1:42
